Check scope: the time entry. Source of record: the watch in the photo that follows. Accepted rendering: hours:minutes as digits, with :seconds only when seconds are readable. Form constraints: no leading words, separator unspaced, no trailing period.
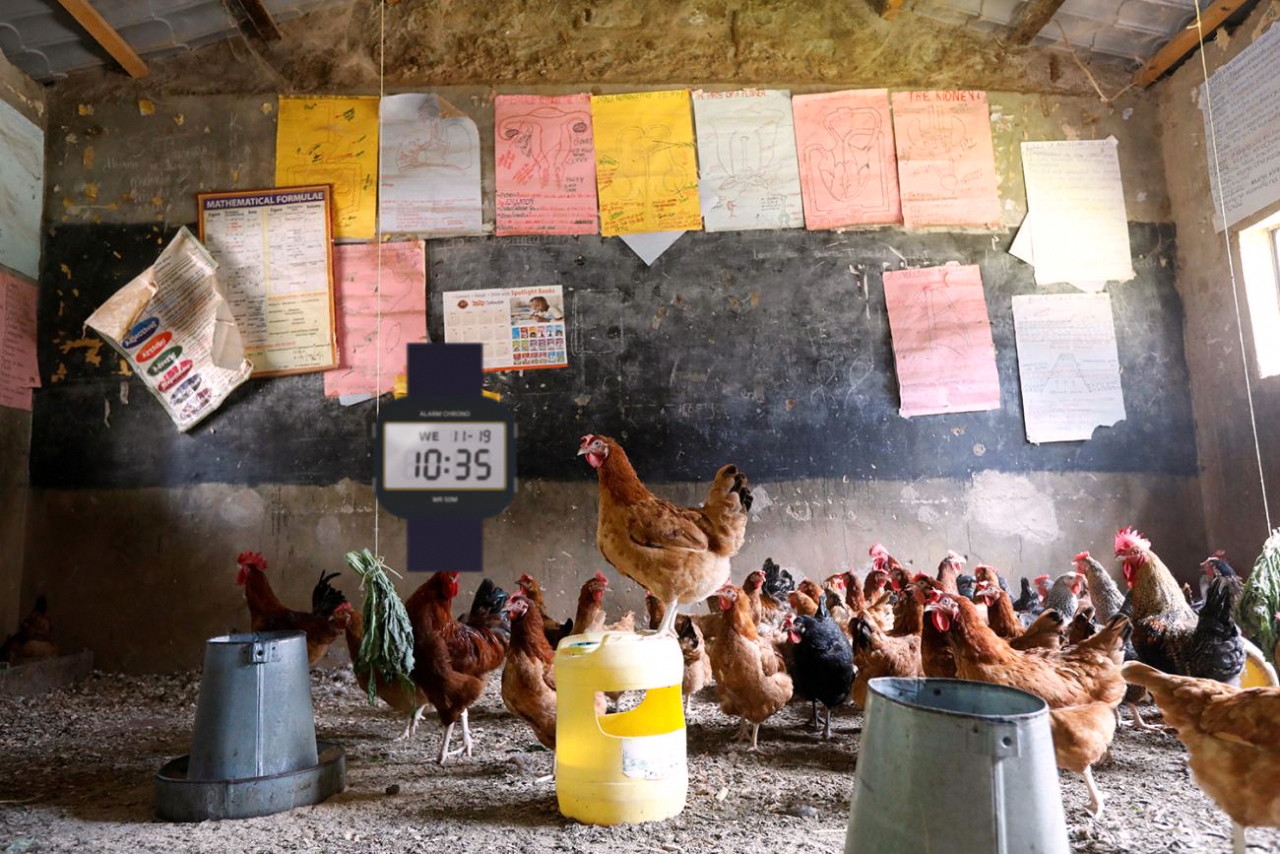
10:35
